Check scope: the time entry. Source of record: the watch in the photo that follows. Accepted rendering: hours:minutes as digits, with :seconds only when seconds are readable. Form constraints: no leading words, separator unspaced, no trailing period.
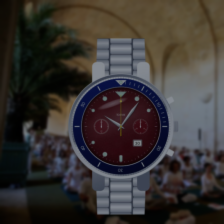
10:06
